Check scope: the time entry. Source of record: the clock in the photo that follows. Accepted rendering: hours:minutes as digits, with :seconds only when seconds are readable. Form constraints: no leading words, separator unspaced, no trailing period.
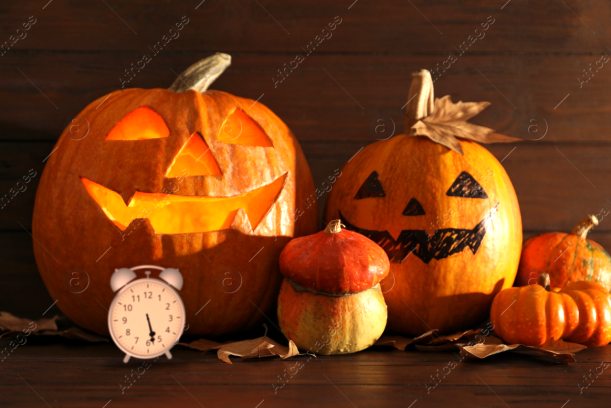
5:28
